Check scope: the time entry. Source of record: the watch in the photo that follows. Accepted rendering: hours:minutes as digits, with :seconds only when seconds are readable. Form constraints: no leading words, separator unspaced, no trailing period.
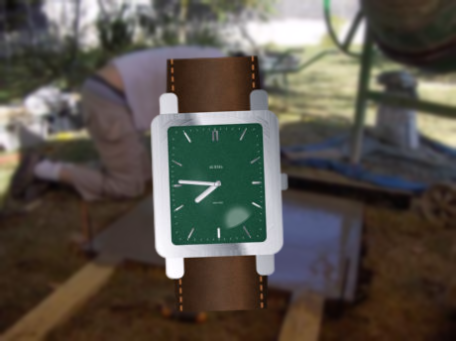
7:46
